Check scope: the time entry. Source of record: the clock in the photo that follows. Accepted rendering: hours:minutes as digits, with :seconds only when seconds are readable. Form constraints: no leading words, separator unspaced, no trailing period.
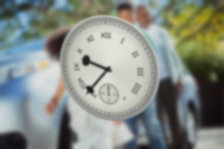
9:37
